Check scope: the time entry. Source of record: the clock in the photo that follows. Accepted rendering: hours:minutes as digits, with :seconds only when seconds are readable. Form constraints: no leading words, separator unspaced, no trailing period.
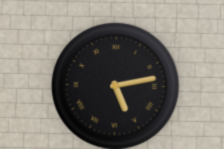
5:13
